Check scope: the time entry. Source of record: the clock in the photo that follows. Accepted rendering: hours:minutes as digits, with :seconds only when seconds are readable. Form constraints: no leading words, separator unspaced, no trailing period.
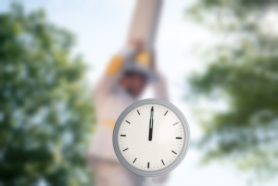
12:00
